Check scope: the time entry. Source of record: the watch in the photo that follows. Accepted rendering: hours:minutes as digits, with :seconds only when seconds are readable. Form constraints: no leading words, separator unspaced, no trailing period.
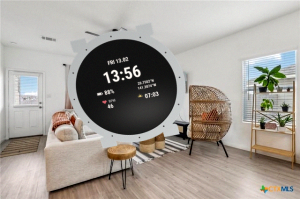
13:56
